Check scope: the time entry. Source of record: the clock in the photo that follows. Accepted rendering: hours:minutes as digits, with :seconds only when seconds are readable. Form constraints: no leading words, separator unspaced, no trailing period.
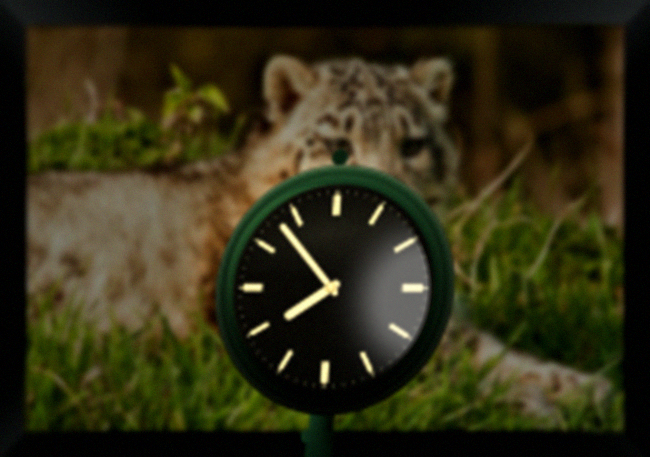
7:53
